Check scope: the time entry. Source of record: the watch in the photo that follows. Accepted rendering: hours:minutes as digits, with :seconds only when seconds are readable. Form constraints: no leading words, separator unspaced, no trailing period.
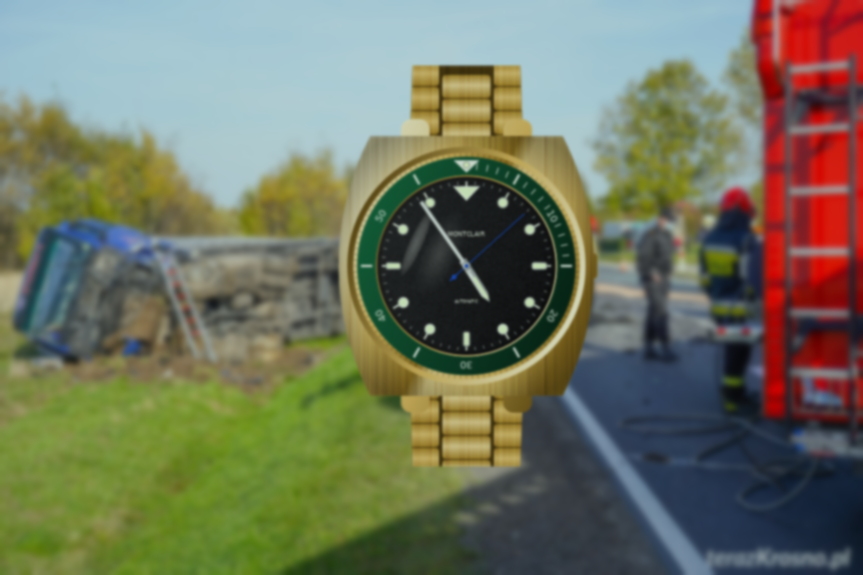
4:54:08
